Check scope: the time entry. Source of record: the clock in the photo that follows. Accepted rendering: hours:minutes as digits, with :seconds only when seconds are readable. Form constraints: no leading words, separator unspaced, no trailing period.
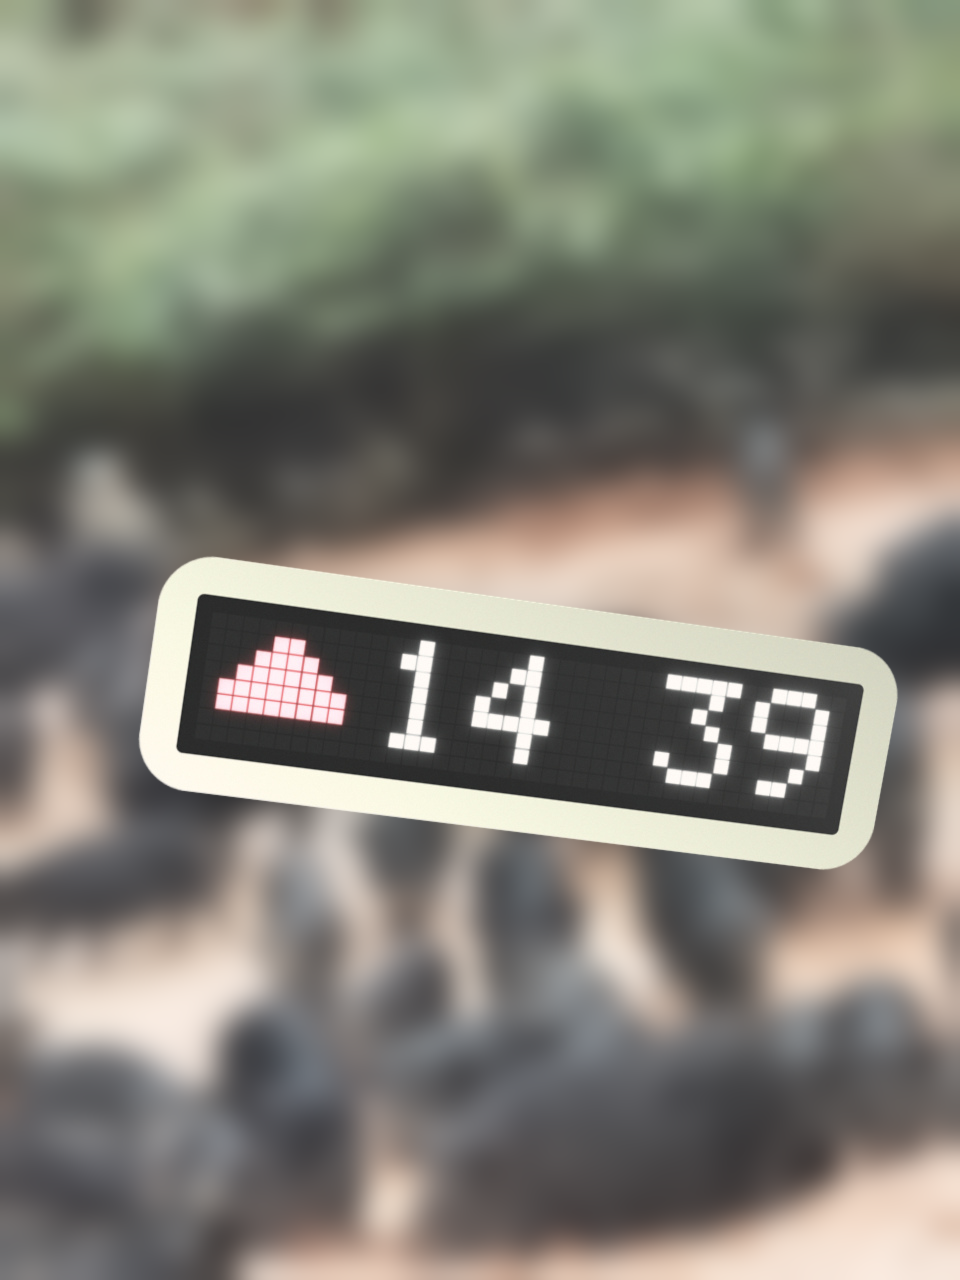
14:39
